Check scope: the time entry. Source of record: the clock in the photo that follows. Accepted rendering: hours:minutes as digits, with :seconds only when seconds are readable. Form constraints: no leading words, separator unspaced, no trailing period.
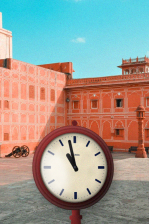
10:58
